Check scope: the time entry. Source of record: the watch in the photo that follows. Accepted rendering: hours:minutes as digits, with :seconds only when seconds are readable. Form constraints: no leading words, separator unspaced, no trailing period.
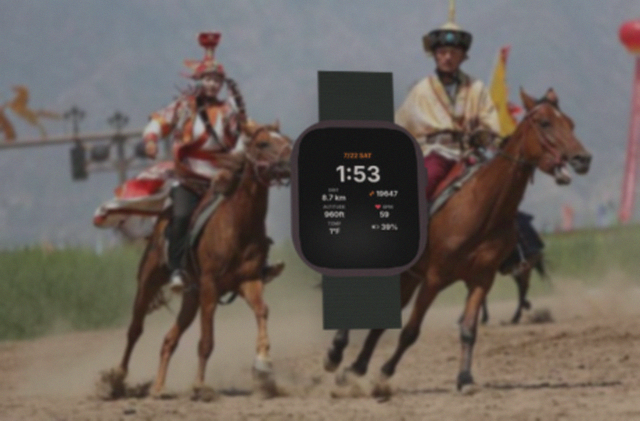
1:53
